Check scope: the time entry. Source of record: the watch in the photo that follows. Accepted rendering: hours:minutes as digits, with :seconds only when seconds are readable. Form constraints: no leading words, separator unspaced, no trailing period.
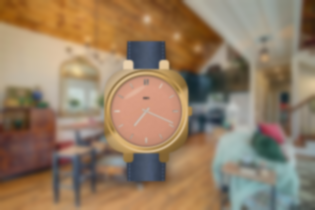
7:19
